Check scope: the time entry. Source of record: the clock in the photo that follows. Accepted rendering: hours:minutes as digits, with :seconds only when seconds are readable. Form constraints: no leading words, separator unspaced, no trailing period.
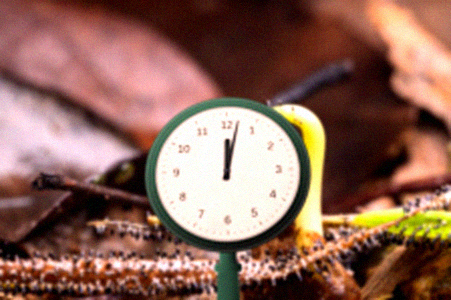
12:02
